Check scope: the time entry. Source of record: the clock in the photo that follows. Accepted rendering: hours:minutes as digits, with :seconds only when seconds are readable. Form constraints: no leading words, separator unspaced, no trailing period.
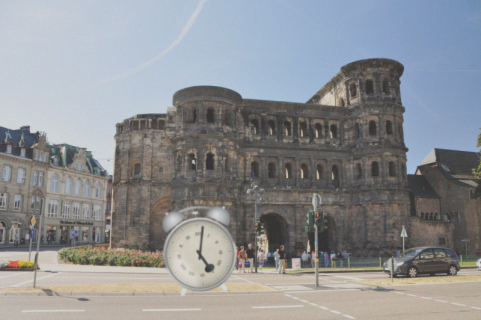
5:02
